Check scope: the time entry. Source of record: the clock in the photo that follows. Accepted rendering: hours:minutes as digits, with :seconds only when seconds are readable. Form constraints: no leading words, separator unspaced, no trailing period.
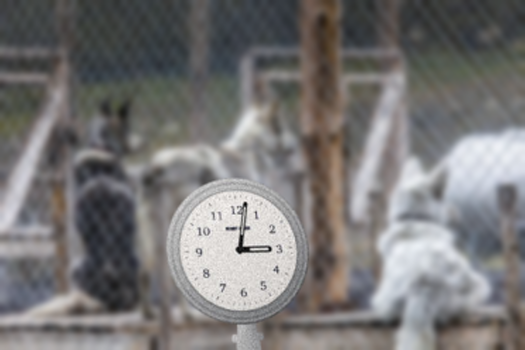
3:02
